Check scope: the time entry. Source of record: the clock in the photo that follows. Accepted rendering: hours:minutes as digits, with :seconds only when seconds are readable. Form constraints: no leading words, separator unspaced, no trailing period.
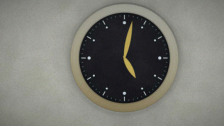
5:02
